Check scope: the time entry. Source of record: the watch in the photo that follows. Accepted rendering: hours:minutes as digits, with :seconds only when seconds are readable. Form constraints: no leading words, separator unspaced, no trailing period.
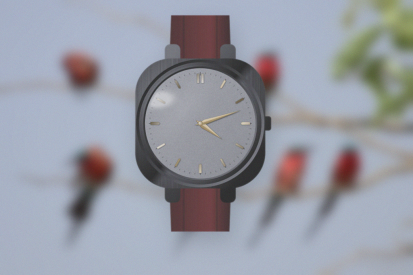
4:12
